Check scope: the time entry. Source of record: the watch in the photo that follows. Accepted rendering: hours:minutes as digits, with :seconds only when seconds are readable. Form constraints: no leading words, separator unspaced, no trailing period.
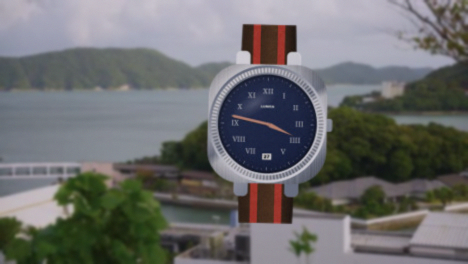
3:47
